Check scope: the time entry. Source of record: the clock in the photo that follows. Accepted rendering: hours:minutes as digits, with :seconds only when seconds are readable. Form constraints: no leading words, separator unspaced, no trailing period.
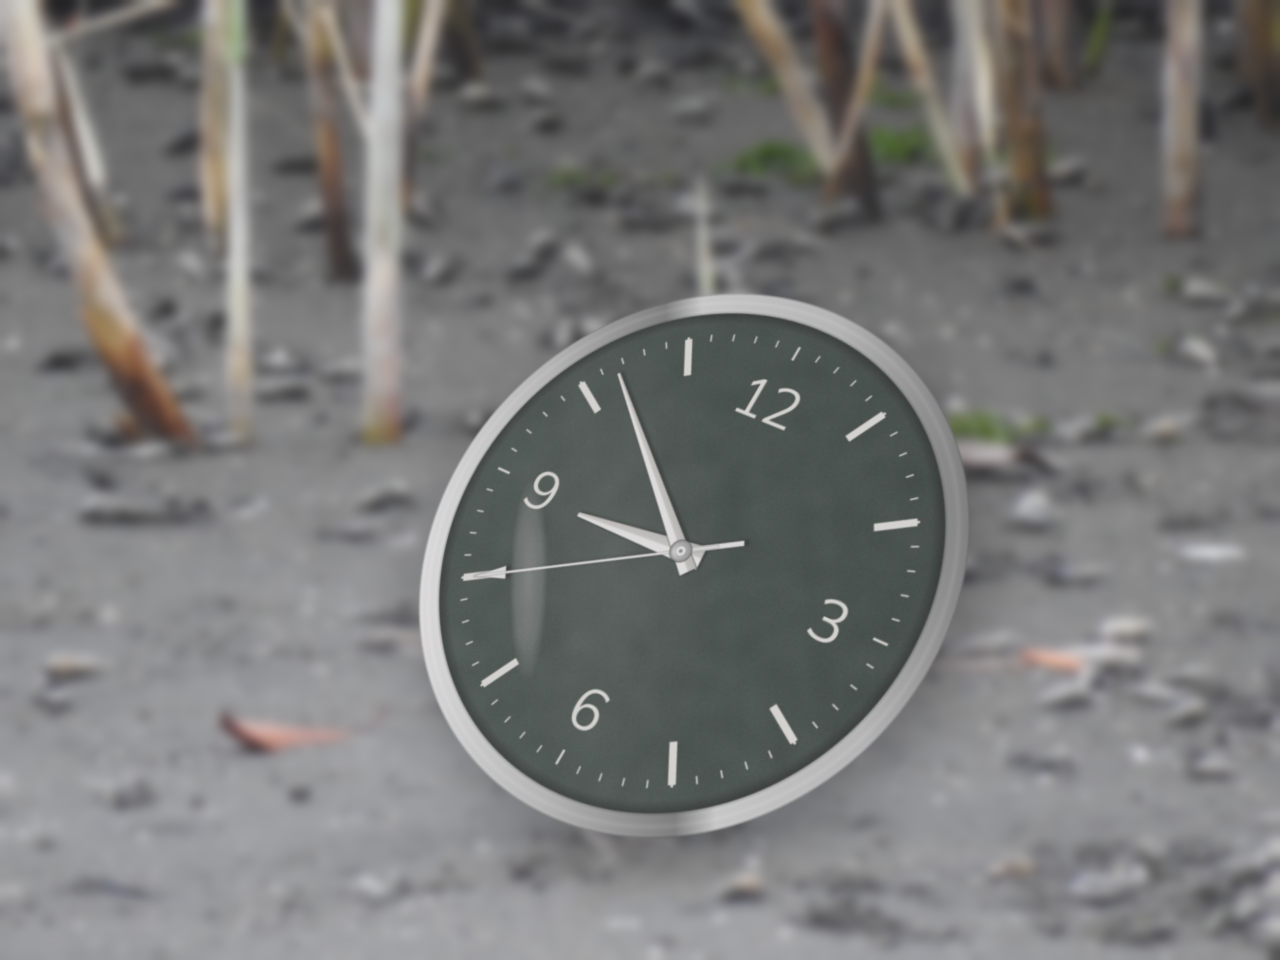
8:51:40
